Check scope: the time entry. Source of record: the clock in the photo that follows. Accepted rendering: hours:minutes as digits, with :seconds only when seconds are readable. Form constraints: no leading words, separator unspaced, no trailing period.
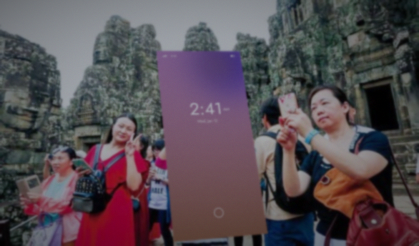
2:41
